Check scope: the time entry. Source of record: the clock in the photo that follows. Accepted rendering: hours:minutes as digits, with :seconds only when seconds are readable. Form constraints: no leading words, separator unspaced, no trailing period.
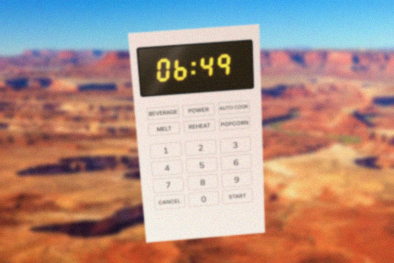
6:49
